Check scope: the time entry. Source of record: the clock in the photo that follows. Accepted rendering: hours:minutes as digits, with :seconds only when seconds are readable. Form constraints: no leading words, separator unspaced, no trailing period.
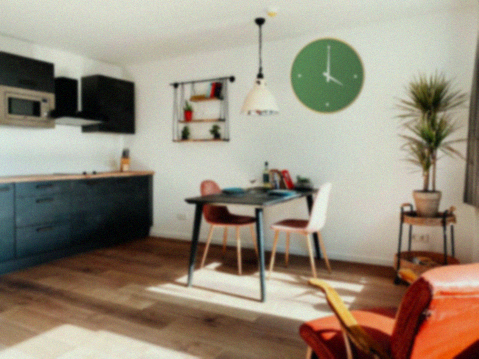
4:00
